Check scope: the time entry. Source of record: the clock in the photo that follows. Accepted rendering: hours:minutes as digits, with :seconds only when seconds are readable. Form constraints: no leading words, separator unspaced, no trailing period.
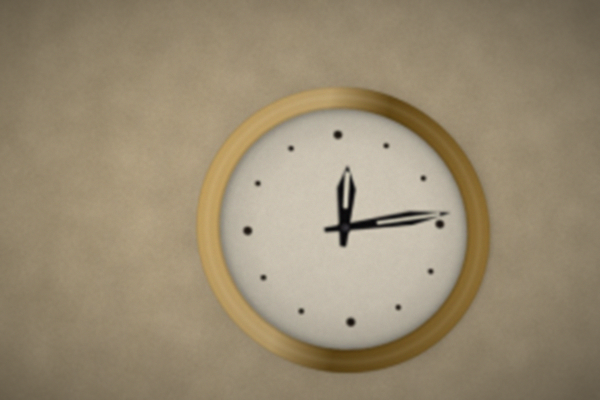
12:14
